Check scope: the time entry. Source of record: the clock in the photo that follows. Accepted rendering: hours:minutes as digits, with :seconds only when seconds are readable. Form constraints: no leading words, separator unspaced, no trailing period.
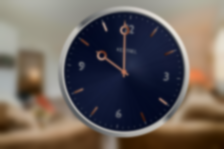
9:59
